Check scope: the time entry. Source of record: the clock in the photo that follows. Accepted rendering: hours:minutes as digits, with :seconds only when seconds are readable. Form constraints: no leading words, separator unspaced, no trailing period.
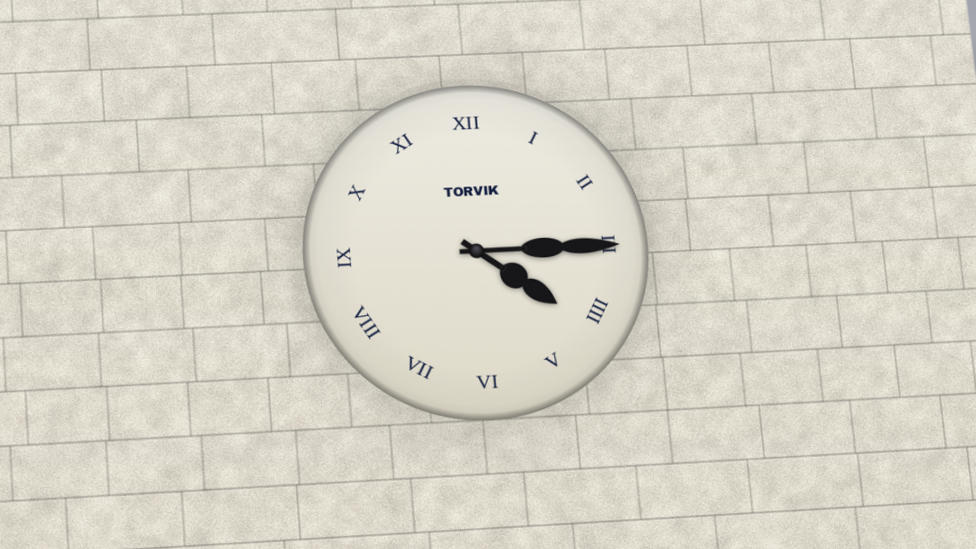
4:15
